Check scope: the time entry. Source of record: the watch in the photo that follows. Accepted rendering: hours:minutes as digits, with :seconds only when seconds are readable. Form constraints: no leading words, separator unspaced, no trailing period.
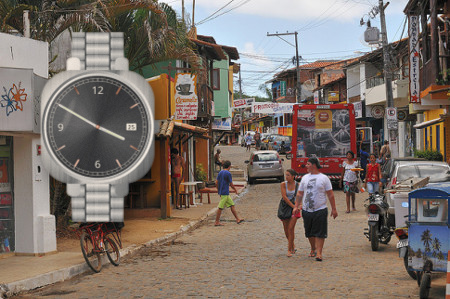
3:50
